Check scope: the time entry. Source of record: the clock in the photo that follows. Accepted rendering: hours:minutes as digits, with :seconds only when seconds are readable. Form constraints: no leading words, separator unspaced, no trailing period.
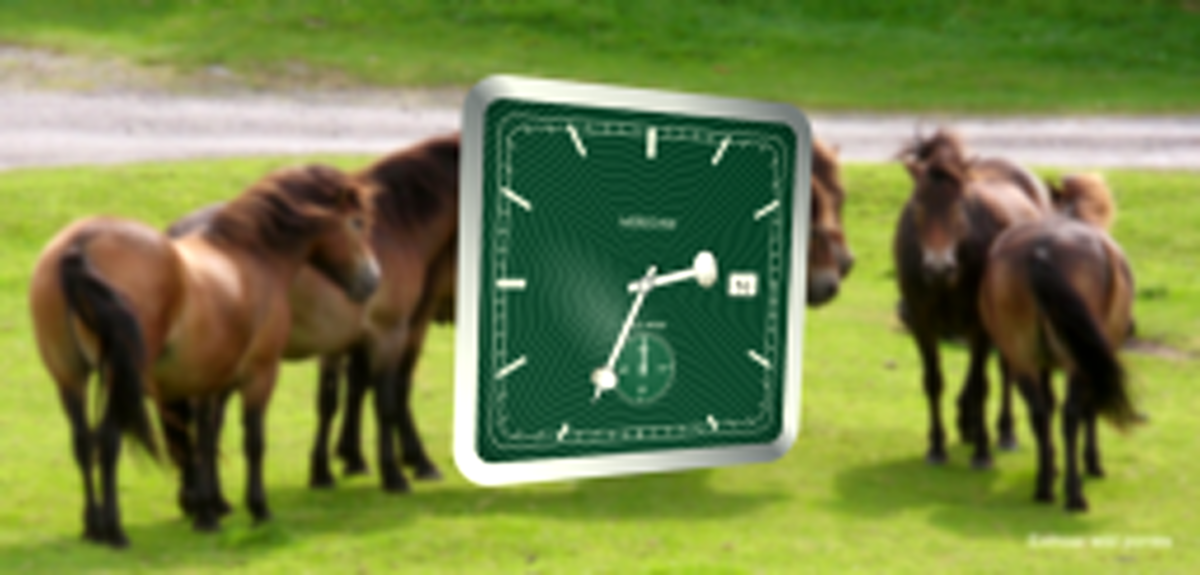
2:34
